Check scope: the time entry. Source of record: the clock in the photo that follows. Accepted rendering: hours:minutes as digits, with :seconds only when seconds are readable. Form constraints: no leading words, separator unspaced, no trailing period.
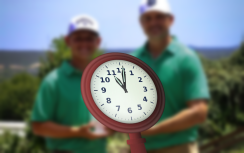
11:01
